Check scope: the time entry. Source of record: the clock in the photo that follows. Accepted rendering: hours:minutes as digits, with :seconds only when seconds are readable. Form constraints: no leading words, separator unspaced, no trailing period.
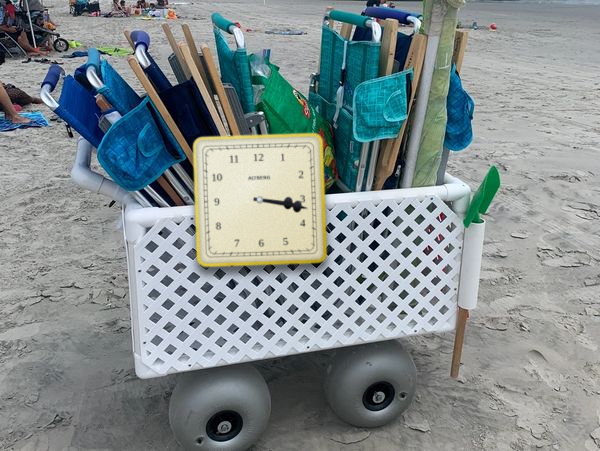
3:17
